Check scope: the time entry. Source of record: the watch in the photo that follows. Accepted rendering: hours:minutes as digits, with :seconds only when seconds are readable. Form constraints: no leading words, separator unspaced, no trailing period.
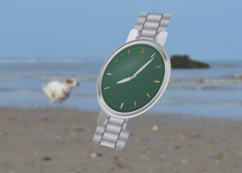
8:06
